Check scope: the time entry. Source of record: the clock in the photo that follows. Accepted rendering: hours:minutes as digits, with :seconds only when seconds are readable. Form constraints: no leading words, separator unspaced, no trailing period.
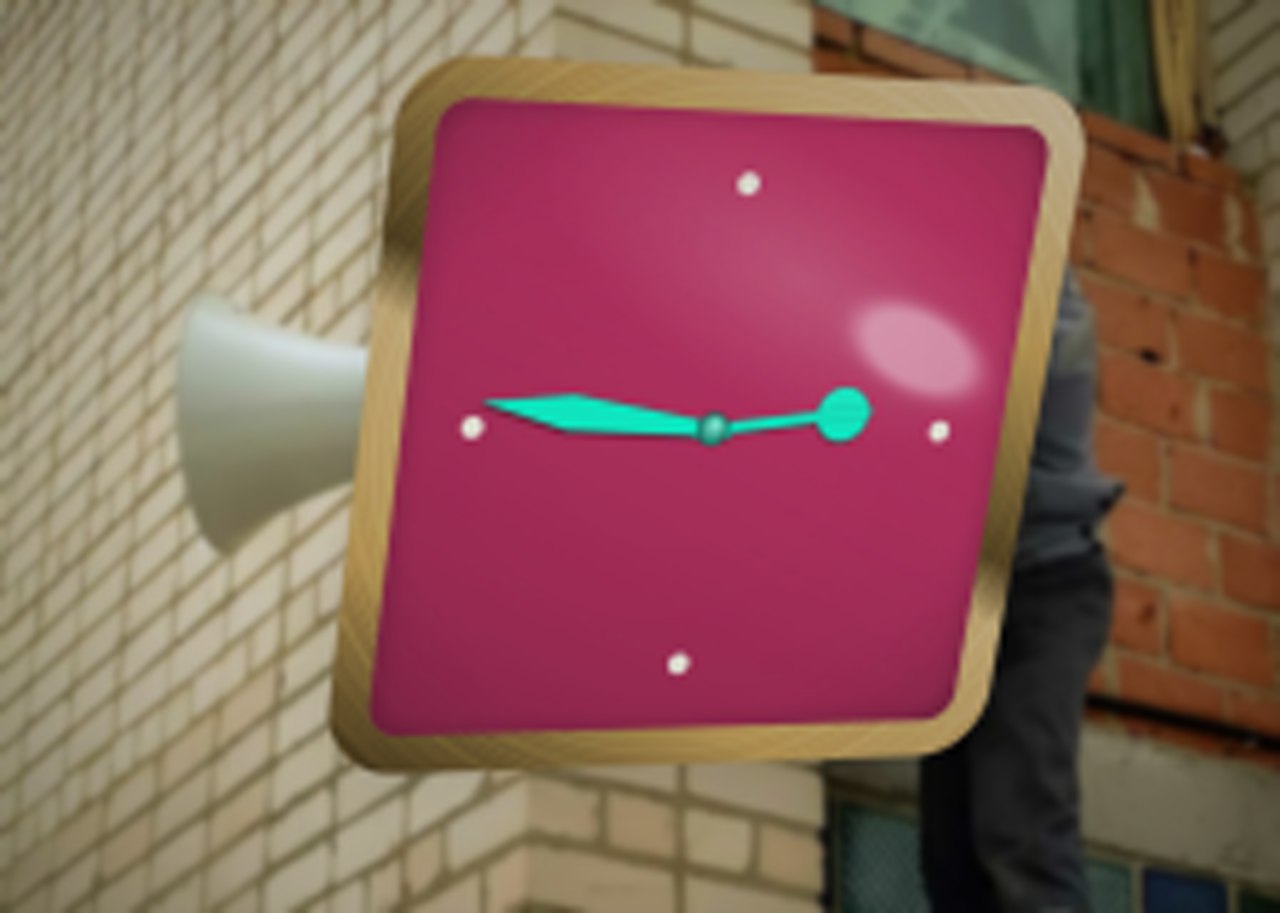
2:46
